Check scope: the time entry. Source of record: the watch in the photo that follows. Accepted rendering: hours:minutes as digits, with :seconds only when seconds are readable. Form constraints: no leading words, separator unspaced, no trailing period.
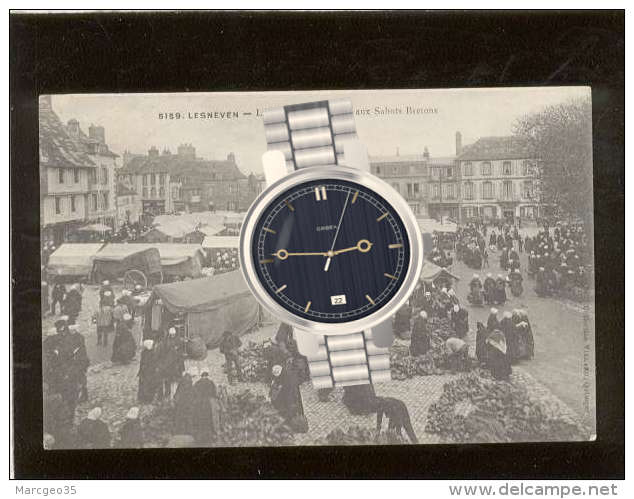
2:46:04
